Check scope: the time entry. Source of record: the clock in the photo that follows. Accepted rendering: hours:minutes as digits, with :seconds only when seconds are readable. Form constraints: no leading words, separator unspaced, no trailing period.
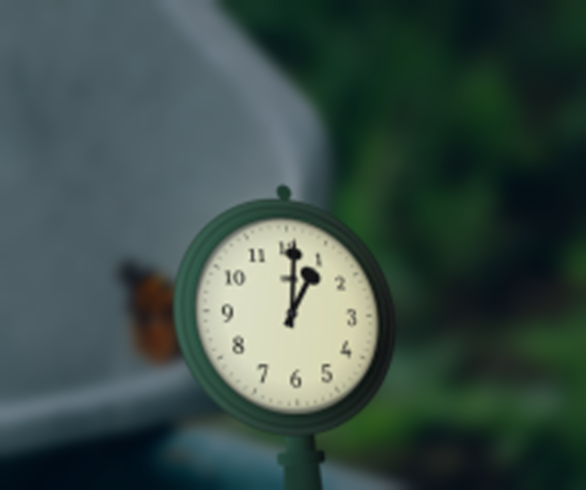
1:01
